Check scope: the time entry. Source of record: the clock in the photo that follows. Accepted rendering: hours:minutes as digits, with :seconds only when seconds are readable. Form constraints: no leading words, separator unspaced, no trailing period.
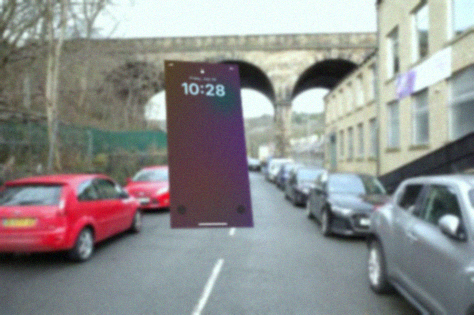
10:28
